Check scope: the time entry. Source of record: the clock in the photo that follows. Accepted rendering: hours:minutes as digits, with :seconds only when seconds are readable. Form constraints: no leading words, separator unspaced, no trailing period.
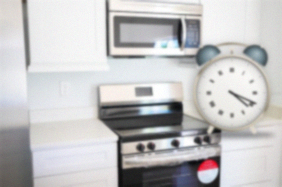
4:19
